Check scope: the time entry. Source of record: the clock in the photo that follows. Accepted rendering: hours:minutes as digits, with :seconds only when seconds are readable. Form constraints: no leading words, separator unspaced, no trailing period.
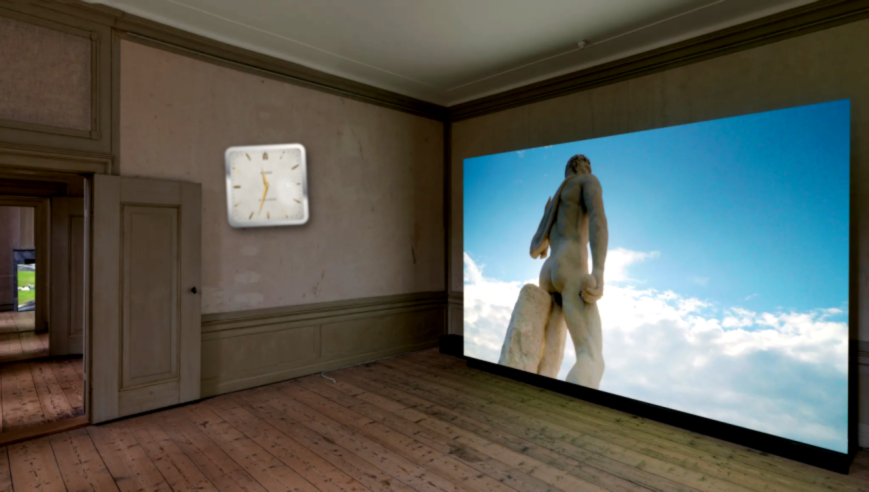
11:33
